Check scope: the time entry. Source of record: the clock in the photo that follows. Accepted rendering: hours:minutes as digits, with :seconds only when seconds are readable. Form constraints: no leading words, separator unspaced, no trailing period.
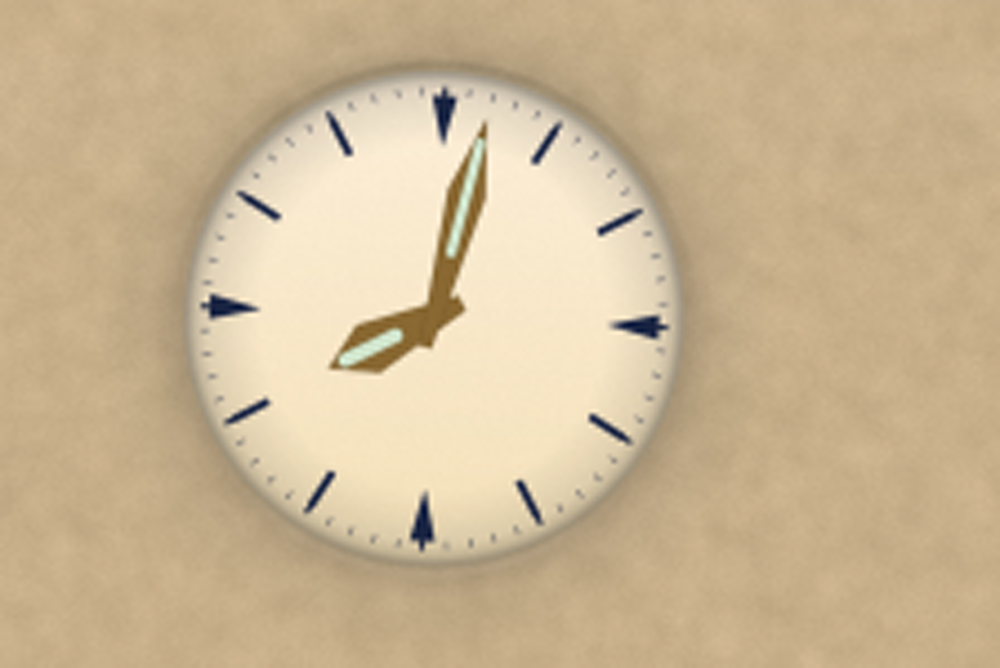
8:02
